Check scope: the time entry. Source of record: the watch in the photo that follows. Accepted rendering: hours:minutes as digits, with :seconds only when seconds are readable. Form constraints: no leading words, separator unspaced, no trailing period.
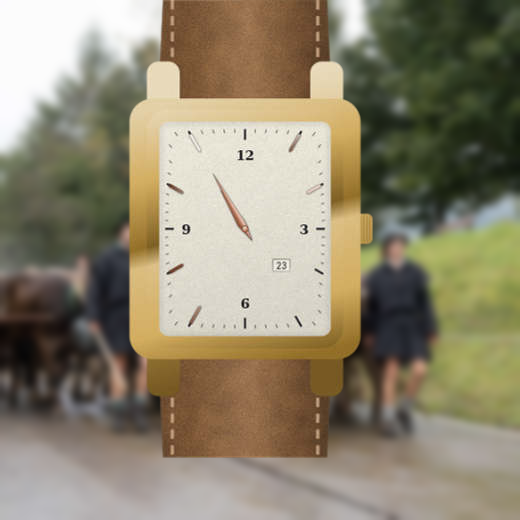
10:55
